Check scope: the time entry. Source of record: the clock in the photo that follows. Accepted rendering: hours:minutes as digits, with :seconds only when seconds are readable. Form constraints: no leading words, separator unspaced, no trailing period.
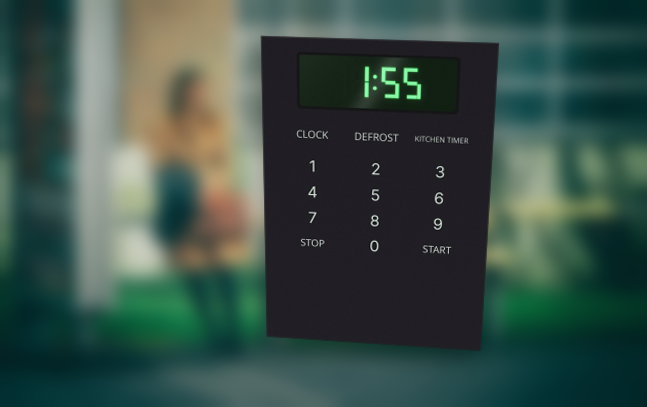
1:55
